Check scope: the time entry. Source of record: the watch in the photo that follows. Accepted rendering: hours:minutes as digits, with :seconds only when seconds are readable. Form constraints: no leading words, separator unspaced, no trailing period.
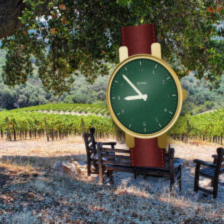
8:53
